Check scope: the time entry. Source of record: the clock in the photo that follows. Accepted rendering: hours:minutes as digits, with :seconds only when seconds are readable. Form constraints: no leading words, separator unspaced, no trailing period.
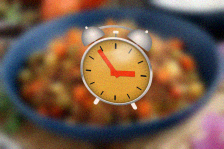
2:54
